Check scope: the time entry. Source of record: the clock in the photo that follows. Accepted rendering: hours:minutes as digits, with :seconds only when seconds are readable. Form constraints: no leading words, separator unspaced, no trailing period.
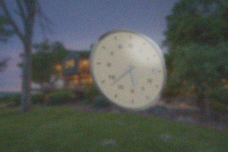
5:38
